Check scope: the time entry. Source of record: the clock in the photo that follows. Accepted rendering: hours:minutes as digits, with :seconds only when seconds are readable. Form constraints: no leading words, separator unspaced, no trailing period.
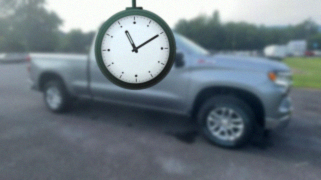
11:10
